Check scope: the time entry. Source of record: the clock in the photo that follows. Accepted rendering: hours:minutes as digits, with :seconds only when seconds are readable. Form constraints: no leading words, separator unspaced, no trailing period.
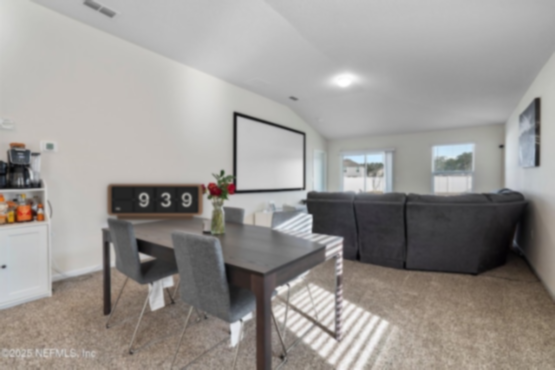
9:39
